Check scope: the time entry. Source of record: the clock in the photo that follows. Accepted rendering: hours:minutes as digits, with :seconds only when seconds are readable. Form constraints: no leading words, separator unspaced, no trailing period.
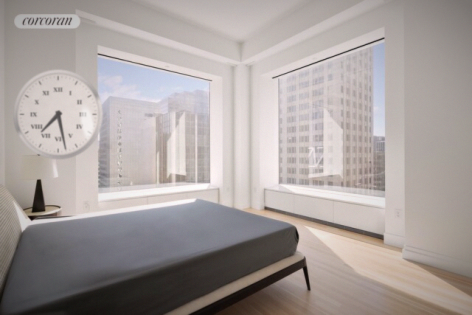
7:28
